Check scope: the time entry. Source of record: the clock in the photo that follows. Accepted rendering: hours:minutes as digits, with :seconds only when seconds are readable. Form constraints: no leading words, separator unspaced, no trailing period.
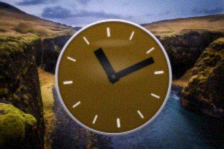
11:12
